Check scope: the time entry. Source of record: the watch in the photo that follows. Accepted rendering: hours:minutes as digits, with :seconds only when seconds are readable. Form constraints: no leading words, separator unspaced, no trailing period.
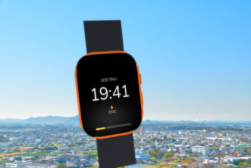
19:41
